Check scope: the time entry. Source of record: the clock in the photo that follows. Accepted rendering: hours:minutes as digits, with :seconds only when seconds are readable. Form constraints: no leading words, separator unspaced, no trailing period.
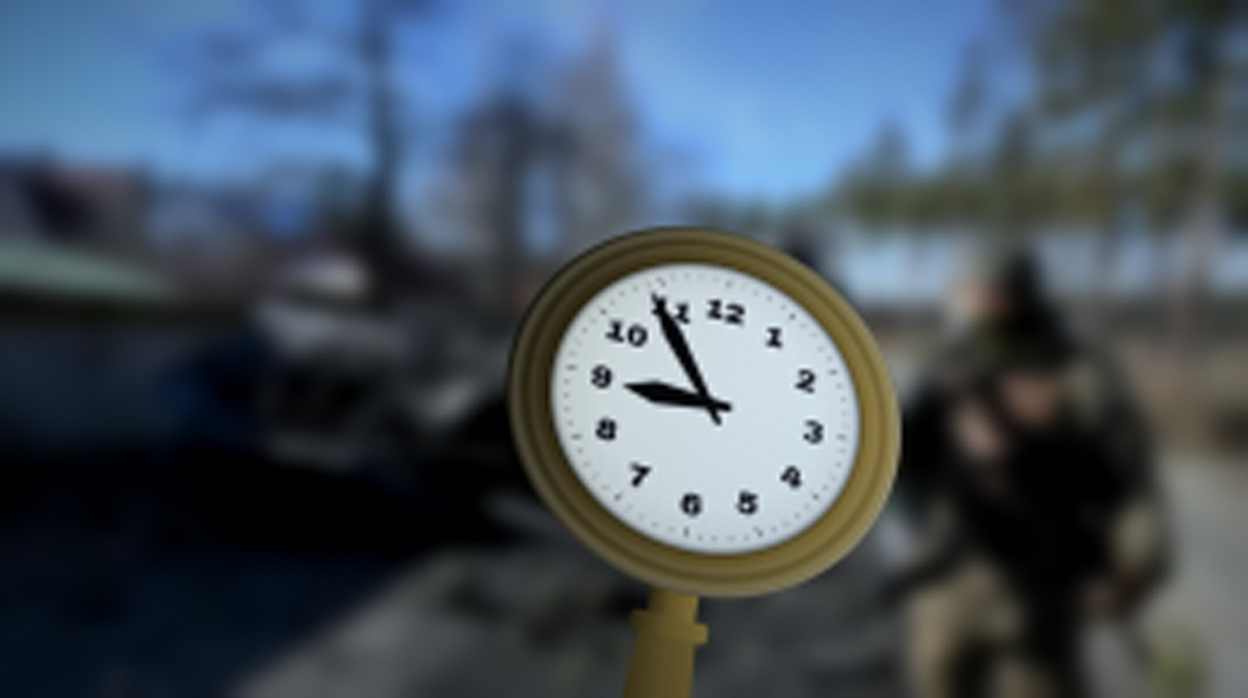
8:54
